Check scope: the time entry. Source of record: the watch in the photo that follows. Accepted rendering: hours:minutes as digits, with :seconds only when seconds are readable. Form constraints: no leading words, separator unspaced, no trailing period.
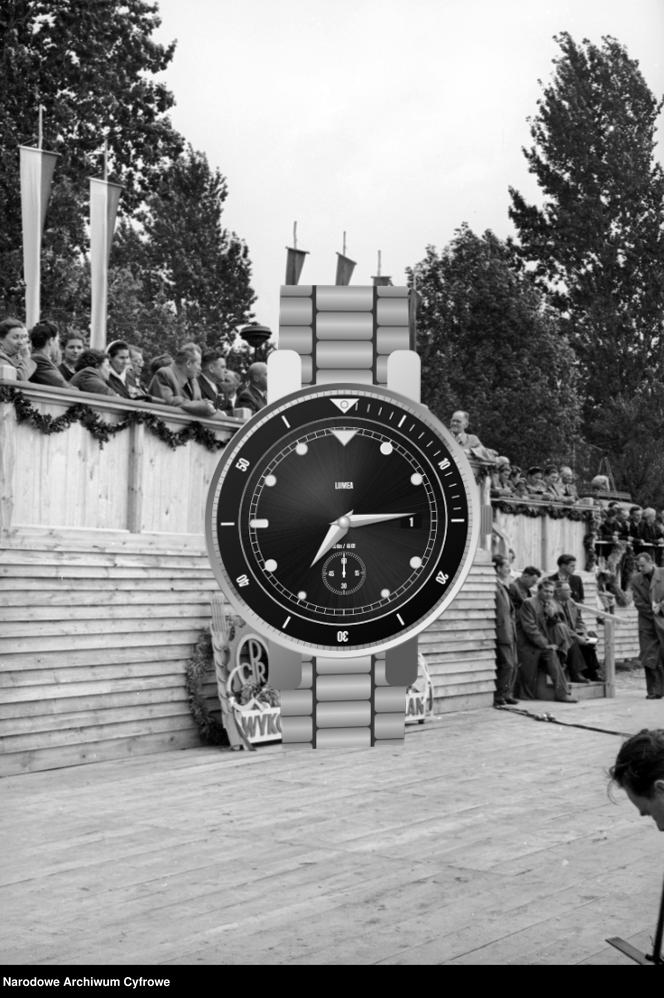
7:14
